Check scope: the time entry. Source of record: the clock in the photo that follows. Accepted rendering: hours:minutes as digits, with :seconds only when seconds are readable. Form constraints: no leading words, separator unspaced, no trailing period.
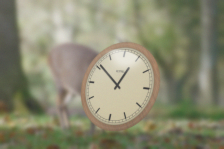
12:51
